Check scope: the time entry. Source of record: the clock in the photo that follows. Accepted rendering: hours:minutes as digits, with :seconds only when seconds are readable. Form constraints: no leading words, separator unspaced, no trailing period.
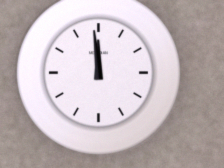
11:59
